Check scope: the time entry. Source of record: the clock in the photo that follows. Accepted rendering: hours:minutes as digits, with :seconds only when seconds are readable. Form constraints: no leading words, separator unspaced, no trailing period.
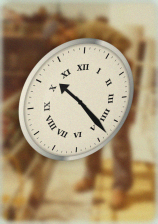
10:23
